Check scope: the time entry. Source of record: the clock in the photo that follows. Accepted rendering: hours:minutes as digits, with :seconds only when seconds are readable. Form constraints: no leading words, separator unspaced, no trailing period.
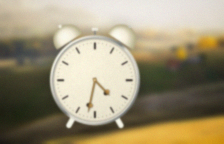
4:32
